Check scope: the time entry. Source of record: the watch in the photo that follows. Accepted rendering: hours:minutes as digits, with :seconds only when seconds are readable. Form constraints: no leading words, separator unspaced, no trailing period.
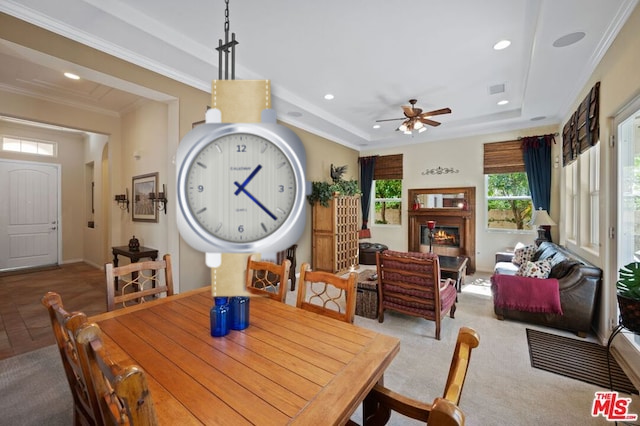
1:22
